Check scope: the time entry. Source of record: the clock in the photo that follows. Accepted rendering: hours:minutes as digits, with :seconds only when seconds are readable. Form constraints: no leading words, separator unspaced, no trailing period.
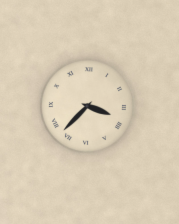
3:37
